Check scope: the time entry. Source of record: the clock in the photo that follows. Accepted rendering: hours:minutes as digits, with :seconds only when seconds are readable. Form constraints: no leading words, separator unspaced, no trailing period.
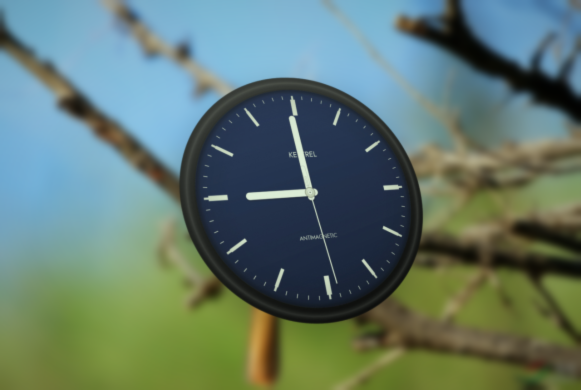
8:59:29
